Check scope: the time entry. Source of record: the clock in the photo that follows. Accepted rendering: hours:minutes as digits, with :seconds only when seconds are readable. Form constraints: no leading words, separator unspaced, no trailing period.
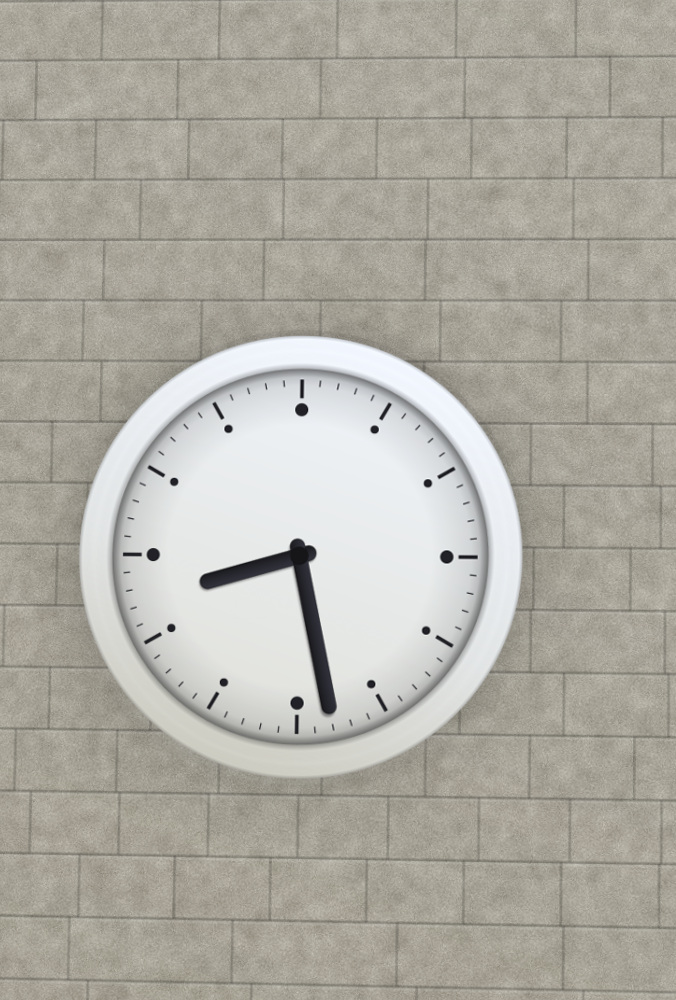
8:28
